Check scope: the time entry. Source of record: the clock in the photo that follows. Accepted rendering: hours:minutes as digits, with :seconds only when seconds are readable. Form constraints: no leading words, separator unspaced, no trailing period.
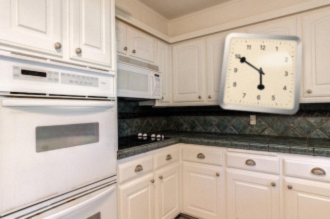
5:50
